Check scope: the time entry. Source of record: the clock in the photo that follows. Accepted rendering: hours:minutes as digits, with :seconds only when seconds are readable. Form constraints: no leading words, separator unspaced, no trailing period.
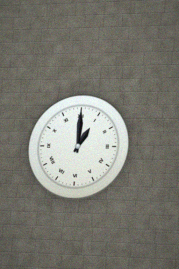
1:00
